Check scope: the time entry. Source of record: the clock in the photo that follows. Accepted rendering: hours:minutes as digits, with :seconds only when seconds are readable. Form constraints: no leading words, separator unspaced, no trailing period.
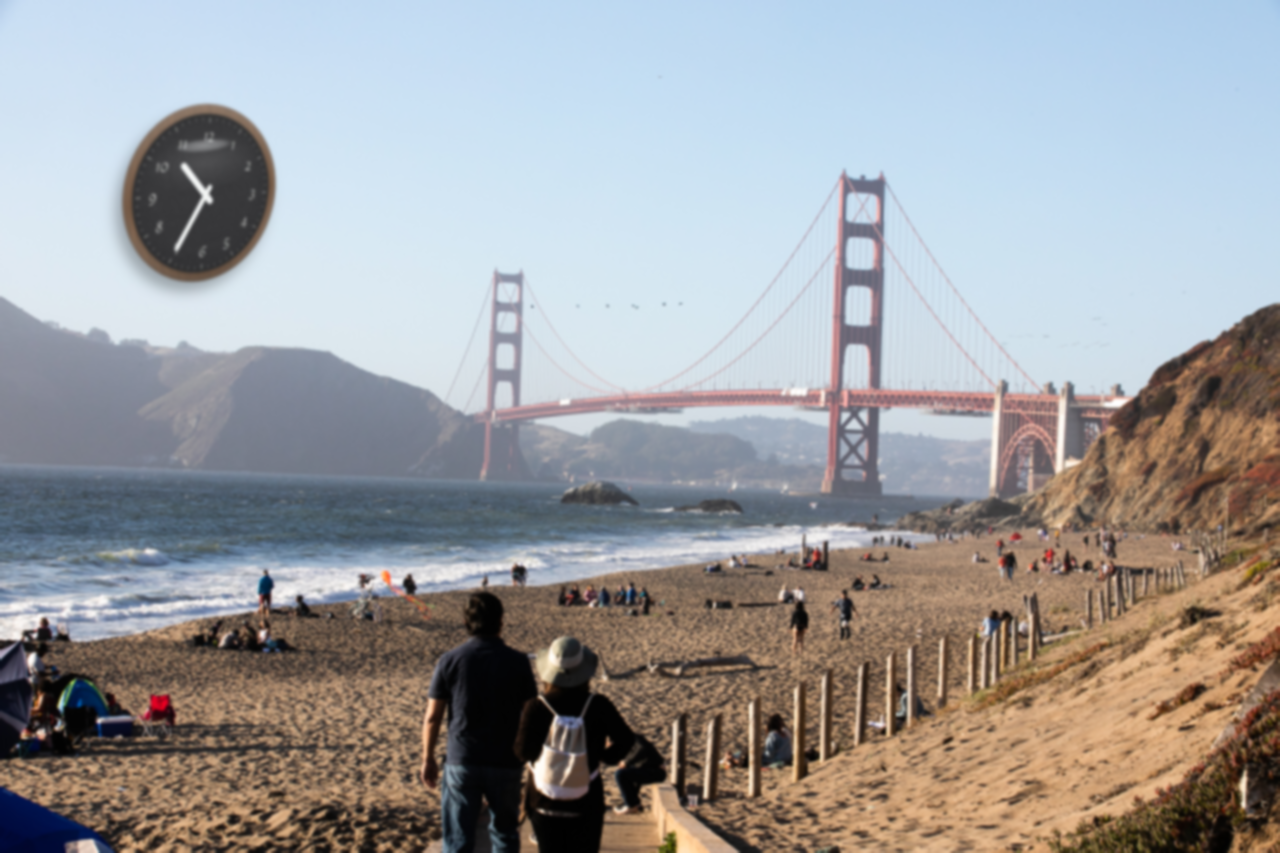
10:35
